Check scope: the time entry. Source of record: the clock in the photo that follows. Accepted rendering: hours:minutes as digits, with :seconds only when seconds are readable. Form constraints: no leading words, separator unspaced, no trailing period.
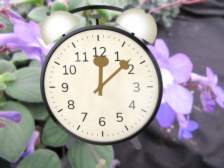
12:08
